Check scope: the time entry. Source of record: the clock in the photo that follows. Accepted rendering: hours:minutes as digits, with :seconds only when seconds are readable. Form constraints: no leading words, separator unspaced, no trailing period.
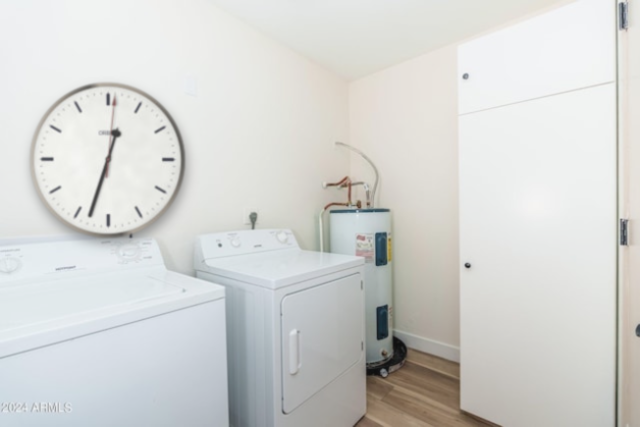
12:33:01
